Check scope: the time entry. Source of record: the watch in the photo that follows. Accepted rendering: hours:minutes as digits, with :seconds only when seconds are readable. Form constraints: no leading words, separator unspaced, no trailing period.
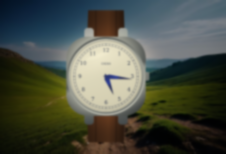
5:16
